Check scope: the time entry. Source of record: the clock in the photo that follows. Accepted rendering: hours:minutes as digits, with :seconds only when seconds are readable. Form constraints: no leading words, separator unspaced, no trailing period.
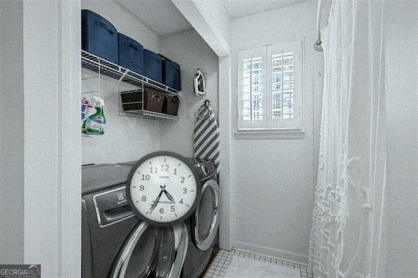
4:34
